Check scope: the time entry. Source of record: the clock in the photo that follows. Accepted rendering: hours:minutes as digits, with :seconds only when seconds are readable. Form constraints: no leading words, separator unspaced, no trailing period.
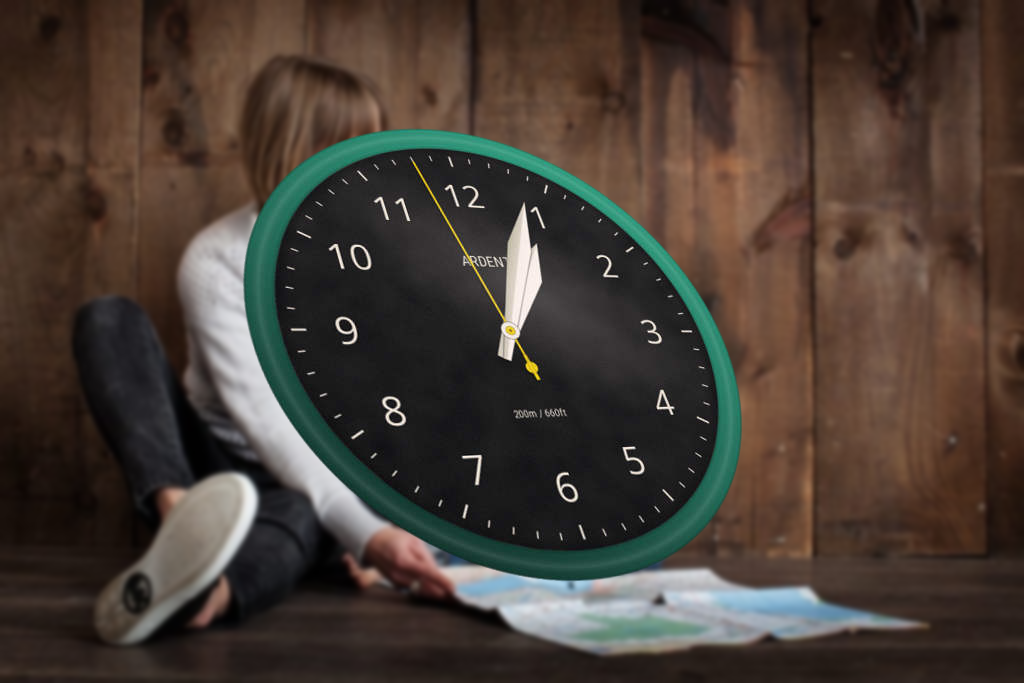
1:03:58
